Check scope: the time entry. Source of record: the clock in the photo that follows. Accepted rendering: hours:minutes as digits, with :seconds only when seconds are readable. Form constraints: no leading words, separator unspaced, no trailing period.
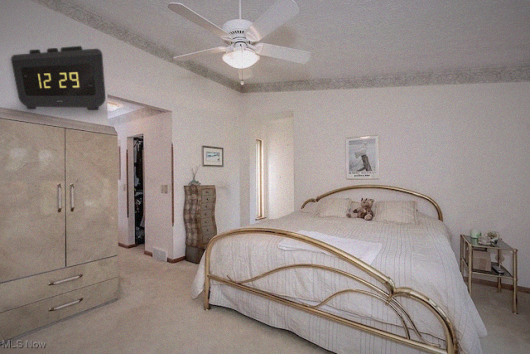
12:29
